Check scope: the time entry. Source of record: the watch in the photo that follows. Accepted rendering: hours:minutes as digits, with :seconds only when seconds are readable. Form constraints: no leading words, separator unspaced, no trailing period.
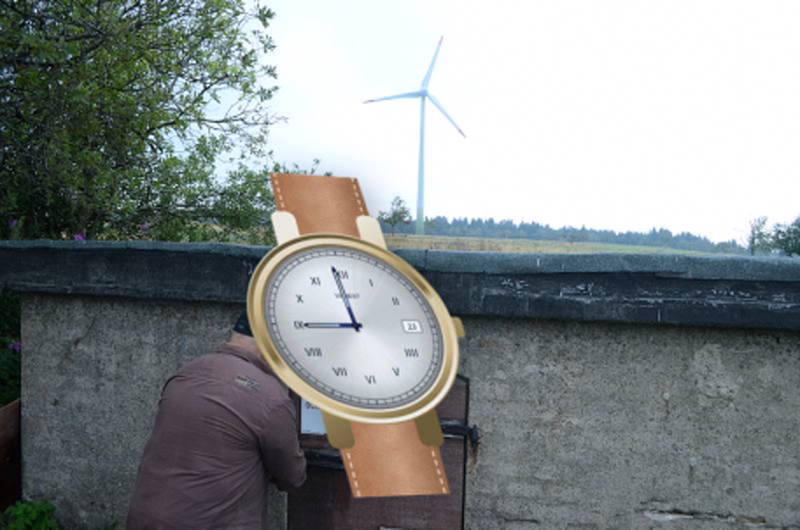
8:59
